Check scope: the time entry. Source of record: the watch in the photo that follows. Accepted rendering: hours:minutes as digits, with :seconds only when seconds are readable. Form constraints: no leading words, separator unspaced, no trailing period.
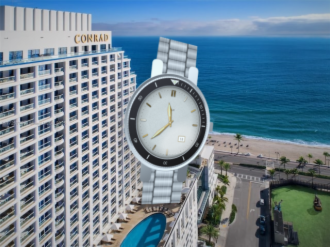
11:38
